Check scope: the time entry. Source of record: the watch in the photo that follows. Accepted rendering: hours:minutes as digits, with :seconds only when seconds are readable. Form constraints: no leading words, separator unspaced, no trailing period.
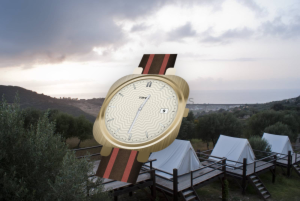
12:31
